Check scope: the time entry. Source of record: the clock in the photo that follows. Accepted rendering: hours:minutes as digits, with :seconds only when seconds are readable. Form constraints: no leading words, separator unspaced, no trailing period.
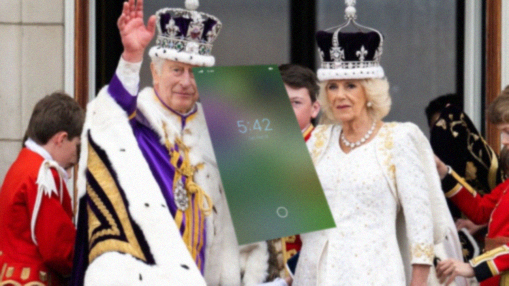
5:42
